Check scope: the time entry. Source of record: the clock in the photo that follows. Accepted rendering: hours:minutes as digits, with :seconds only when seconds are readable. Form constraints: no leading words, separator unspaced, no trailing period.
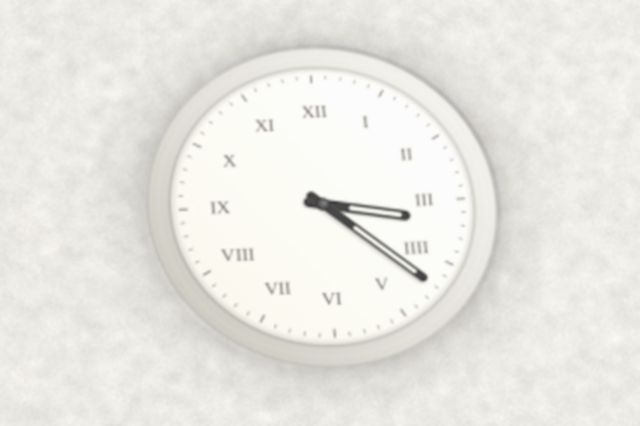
3:22
